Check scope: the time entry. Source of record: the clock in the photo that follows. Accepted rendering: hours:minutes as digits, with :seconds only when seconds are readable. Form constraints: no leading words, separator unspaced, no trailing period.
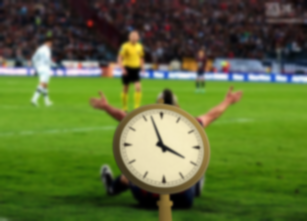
3:57
